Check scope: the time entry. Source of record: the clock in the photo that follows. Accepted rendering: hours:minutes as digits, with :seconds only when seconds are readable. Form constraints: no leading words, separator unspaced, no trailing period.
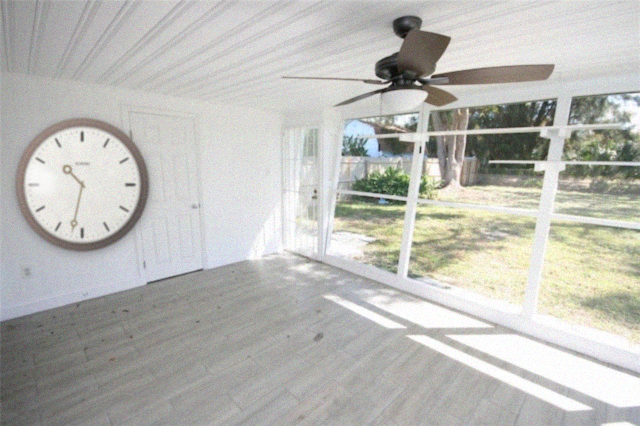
10:32
